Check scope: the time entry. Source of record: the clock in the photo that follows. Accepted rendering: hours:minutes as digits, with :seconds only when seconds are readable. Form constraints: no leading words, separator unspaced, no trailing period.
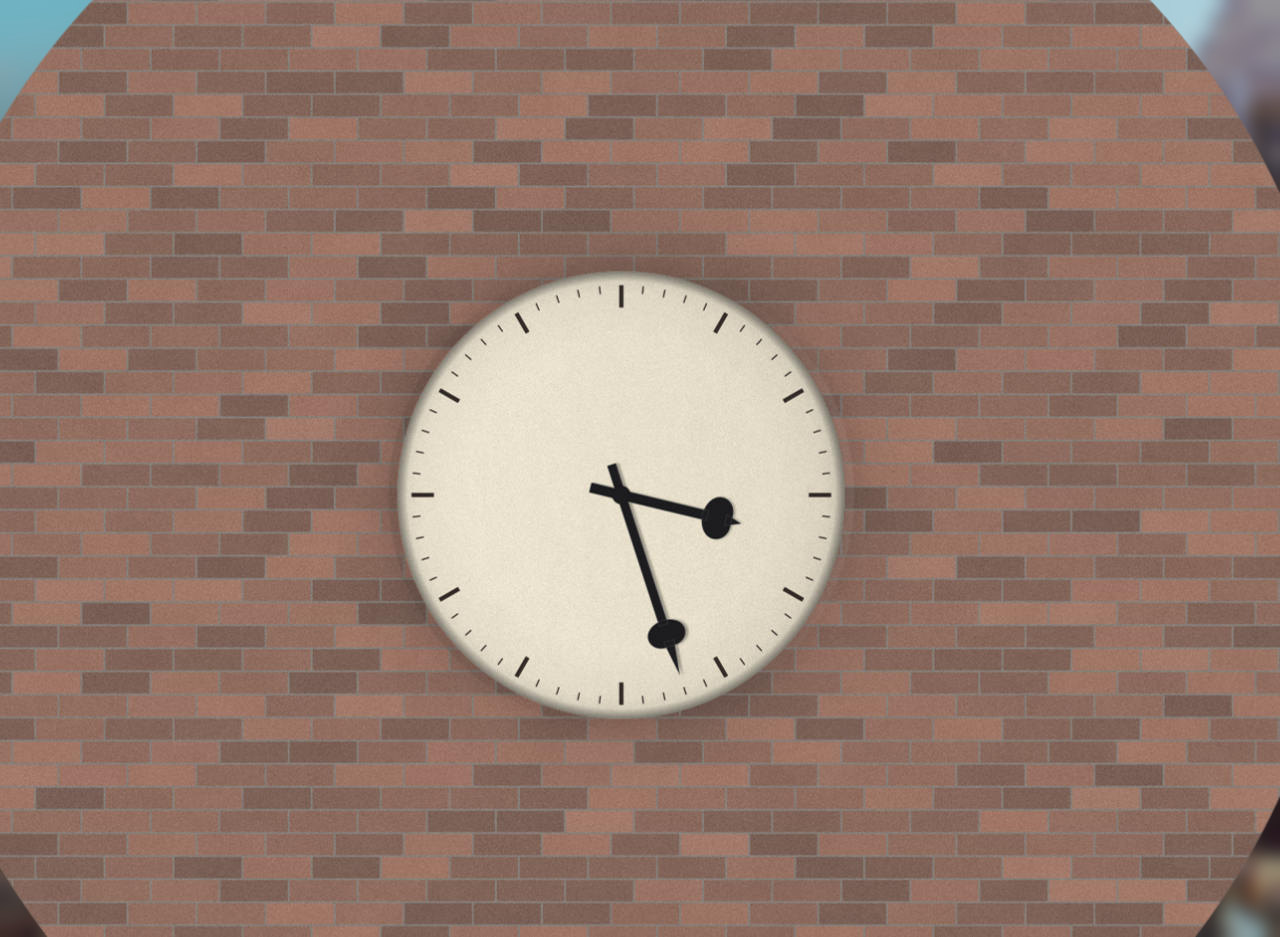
3:27
